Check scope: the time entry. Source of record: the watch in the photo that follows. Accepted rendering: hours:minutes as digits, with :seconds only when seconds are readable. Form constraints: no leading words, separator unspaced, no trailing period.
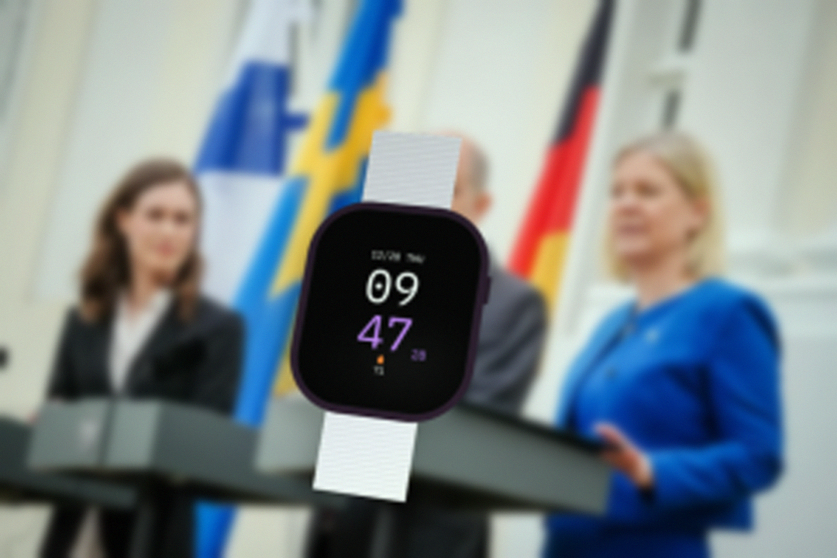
9:47
